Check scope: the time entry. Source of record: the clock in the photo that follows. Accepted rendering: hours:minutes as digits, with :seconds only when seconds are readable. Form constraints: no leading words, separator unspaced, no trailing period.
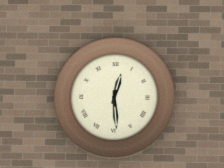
12:29
